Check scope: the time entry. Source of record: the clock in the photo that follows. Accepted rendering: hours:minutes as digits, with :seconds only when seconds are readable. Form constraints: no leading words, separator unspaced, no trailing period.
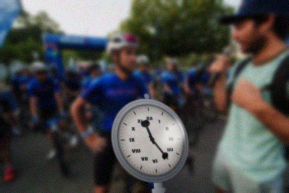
11:24
